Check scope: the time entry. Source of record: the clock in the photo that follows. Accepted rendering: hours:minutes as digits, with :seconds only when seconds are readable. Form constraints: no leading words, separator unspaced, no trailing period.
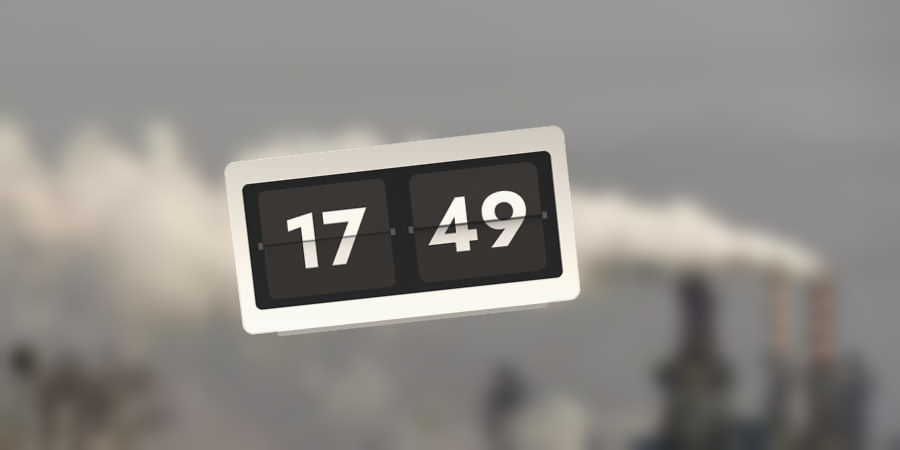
17:49
